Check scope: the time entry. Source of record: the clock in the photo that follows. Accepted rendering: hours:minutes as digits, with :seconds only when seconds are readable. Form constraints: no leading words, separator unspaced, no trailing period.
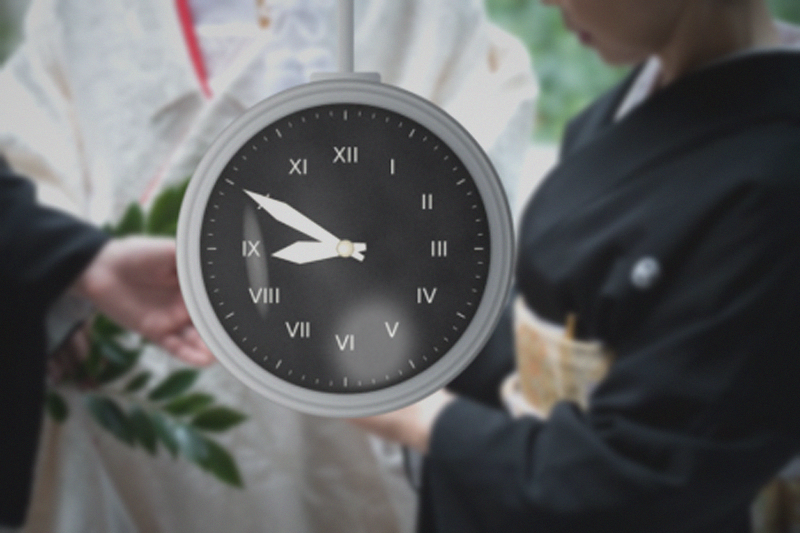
8:50
